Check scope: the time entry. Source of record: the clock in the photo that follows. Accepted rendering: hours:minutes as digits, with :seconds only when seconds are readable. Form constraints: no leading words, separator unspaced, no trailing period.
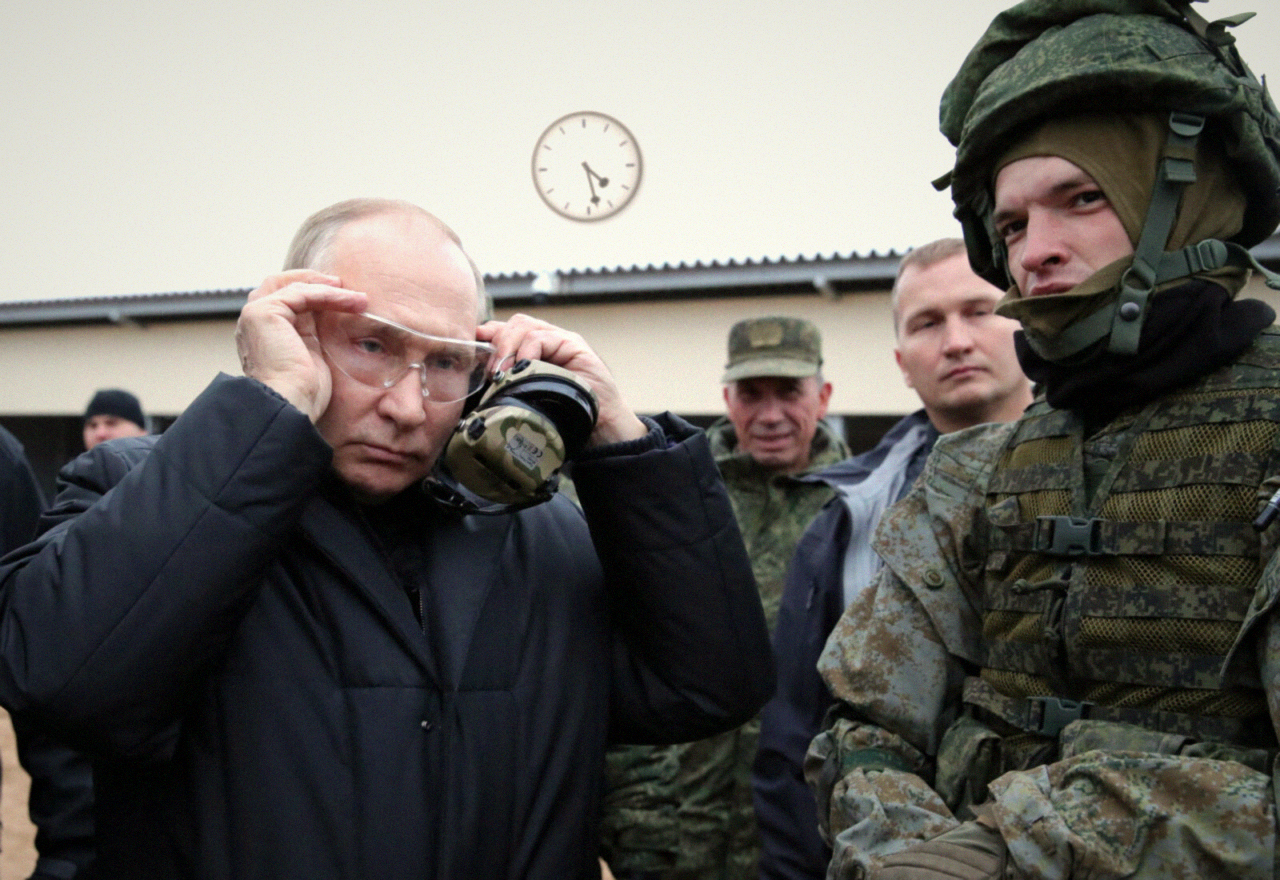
4:28
